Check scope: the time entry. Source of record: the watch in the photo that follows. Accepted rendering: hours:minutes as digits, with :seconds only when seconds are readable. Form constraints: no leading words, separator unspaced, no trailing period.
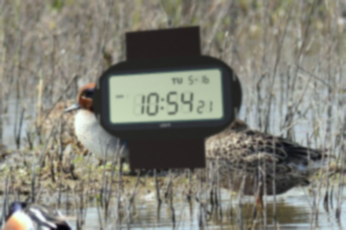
10:54:21
